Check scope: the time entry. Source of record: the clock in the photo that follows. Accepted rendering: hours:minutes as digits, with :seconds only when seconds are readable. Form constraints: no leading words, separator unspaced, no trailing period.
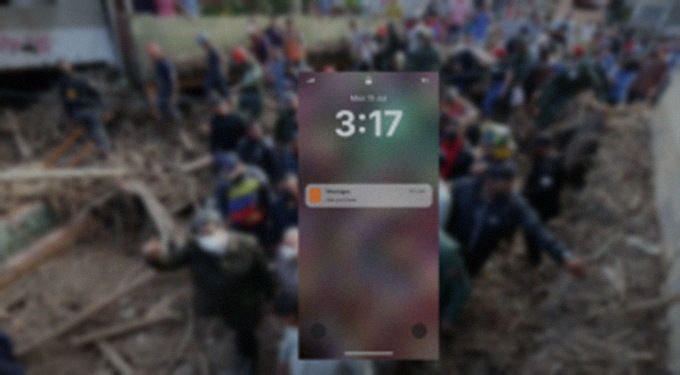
3:17
